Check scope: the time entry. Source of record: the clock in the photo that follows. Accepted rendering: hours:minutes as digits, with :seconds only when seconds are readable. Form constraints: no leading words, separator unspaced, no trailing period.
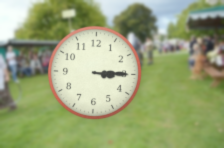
3:15
